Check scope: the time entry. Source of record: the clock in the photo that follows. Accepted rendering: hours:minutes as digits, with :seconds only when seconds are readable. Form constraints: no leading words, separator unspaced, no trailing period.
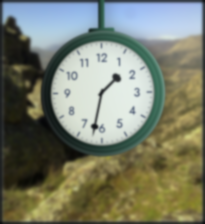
1:32
